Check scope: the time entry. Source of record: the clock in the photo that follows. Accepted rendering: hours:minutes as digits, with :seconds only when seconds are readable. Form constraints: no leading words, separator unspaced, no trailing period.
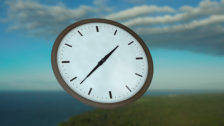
1:38
